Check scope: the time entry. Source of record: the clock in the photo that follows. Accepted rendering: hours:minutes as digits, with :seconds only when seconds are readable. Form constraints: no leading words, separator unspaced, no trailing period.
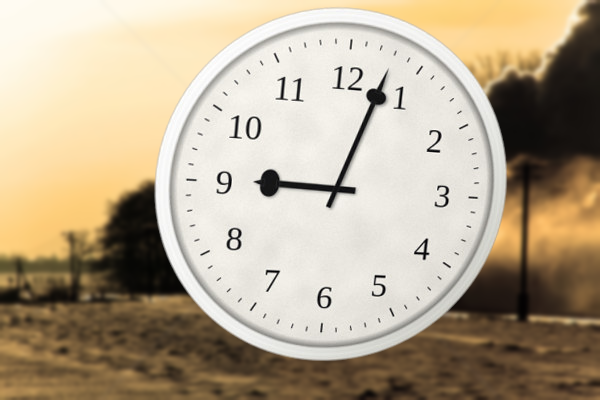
9:03
